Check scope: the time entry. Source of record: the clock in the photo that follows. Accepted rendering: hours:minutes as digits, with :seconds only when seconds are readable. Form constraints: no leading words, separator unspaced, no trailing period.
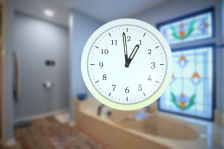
12:59
